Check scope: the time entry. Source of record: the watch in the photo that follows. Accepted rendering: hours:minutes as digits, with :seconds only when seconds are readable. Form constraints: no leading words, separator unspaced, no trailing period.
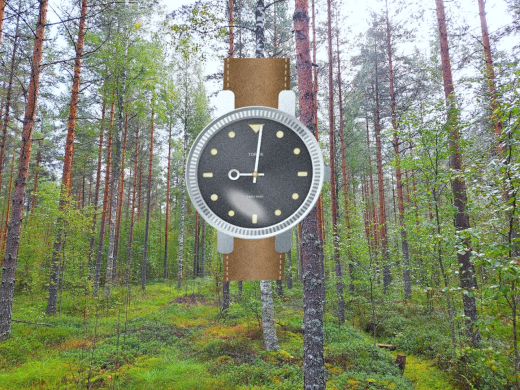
9:01
